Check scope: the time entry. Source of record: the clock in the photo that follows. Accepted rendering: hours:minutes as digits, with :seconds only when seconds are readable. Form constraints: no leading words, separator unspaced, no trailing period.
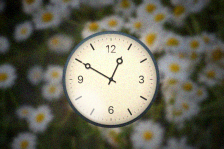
12:50
